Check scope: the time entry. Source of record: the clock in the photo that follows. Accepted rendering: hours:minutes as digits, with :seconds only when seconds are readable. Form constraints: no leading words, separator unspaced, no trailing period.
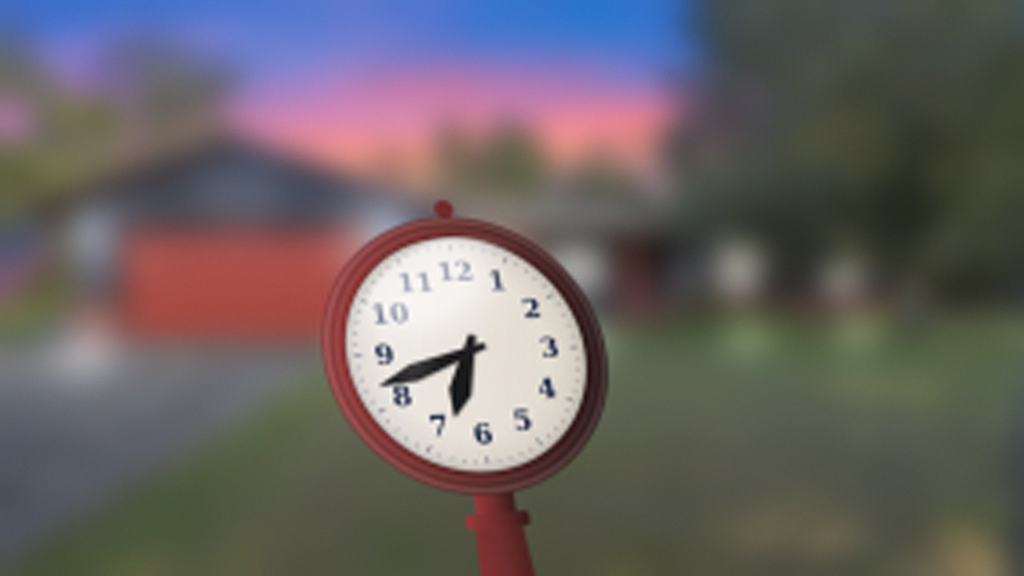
6:42
